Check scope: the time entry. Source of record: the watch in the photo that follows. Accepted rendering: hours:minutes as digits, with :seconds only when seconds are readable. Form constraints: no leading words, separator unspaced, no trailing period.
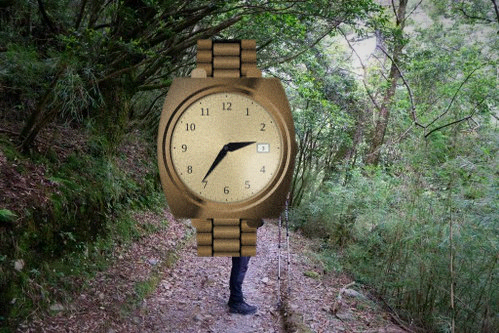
2:36
